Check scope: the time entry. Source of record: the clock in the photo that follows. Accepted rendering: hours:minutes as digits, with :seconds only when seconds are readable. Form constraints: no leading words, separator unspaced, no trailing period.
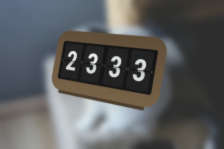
23:33
